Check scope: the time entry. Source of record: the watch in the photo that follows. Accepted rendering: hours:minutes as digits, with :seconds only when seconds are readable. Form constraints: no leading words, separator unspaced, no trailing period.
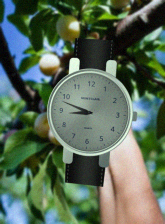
8:48
